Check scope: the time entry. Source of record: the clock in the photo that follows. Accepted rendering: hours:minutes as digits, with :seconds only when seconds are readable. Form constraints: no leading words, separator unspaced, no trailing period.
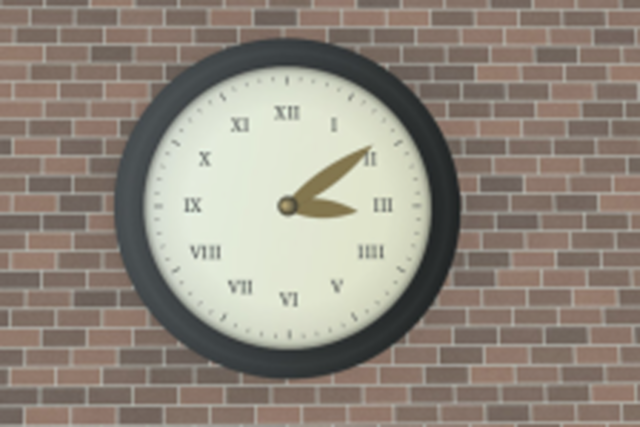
3:09
